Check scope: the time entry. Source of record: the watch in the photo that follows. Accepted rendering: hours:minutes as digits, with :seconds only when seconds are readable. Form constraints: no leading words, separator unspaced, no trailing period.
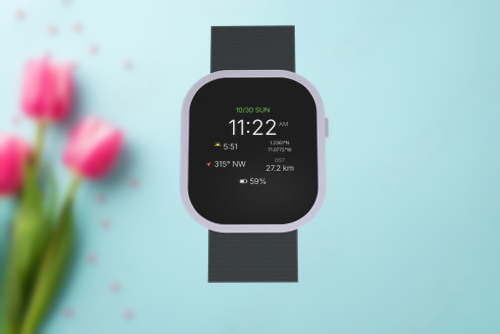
11:22
